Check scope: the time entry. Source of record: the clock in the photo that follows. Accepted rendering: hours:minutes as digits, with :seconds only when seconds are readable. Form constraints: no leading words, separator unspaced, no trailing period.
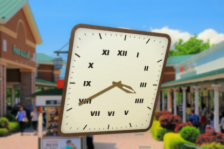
3:40
